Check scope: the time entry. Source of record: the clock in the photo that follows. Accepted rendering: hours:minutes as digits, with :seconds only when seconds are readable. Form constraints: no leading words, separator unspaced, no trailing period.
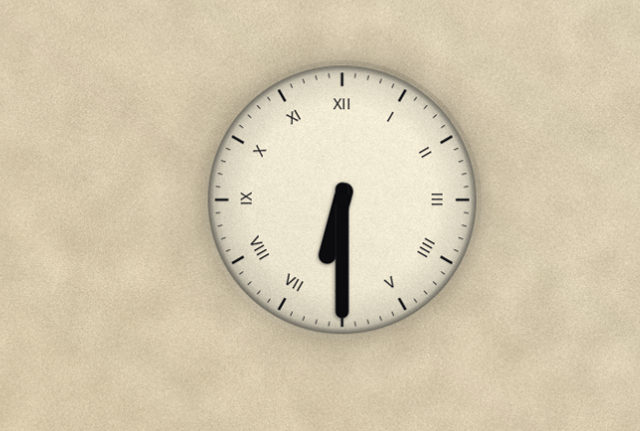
6:30
